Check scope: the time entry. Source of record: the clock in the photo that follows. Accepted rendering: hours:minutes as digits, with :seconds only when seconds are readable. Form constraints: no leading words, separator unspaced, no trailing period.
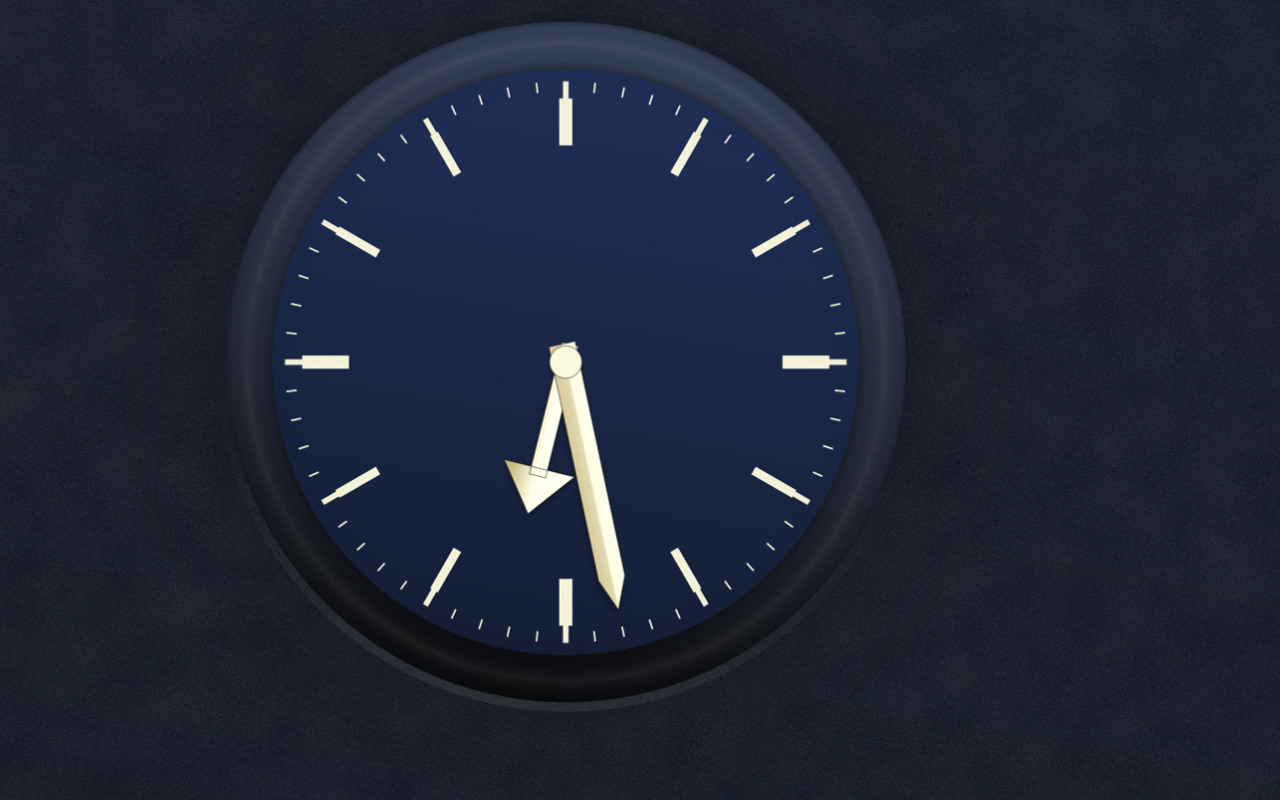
6:28
